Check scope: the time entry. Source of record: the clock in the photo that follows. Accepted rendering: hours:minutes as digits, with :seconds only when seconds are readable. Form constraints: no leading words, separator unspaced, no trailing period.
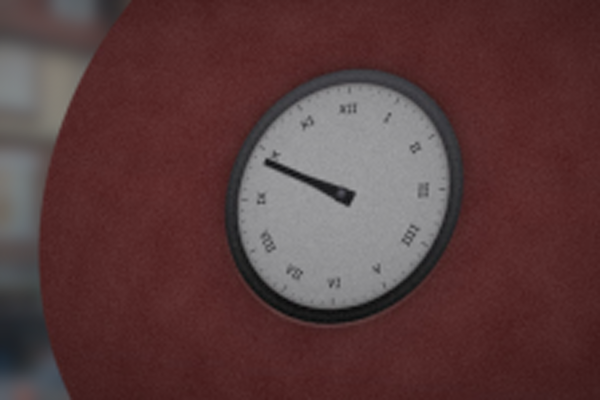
9:49
